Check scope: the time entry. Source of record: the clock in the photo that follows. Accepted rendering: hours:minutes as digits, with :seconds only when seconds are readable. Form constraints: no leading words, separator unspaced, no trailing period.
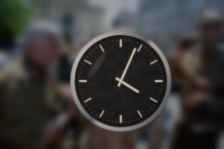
4:04
